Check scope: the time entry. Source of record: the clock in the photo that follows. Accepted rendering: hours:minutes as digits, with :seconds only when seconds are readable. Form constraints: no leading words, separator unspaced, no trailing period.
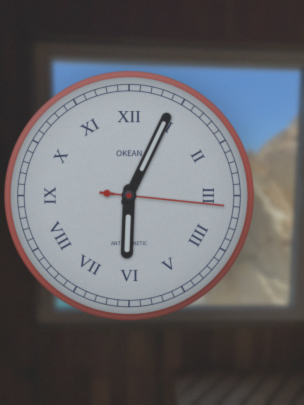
6:04:16
